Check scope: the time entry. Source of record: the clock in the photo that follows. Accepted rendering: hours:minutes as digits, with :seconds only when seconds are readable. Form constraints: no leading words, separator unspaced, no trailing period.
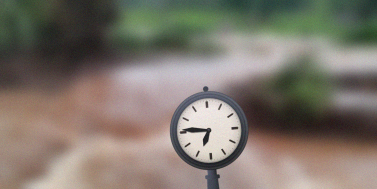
6:46
